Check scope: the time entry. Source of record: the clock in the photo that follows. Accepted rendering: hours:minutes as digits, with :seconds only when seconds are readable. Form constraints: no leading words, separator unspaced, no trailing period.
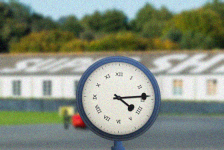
4:14
